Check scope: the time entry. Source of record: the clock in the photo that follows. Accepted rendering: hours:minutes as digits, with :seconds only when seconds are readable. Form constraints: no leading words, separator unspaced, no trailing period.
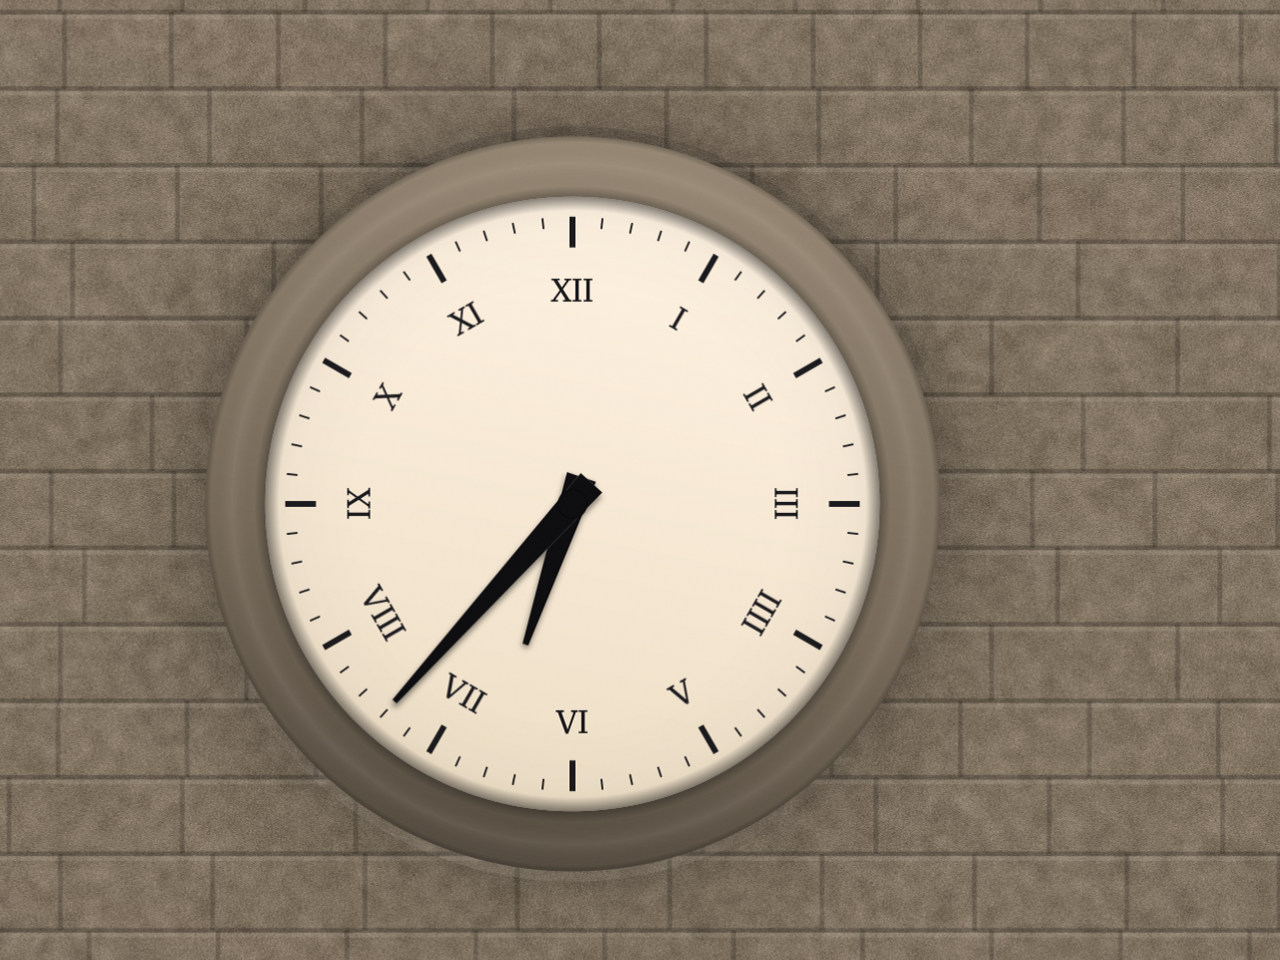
6:37
